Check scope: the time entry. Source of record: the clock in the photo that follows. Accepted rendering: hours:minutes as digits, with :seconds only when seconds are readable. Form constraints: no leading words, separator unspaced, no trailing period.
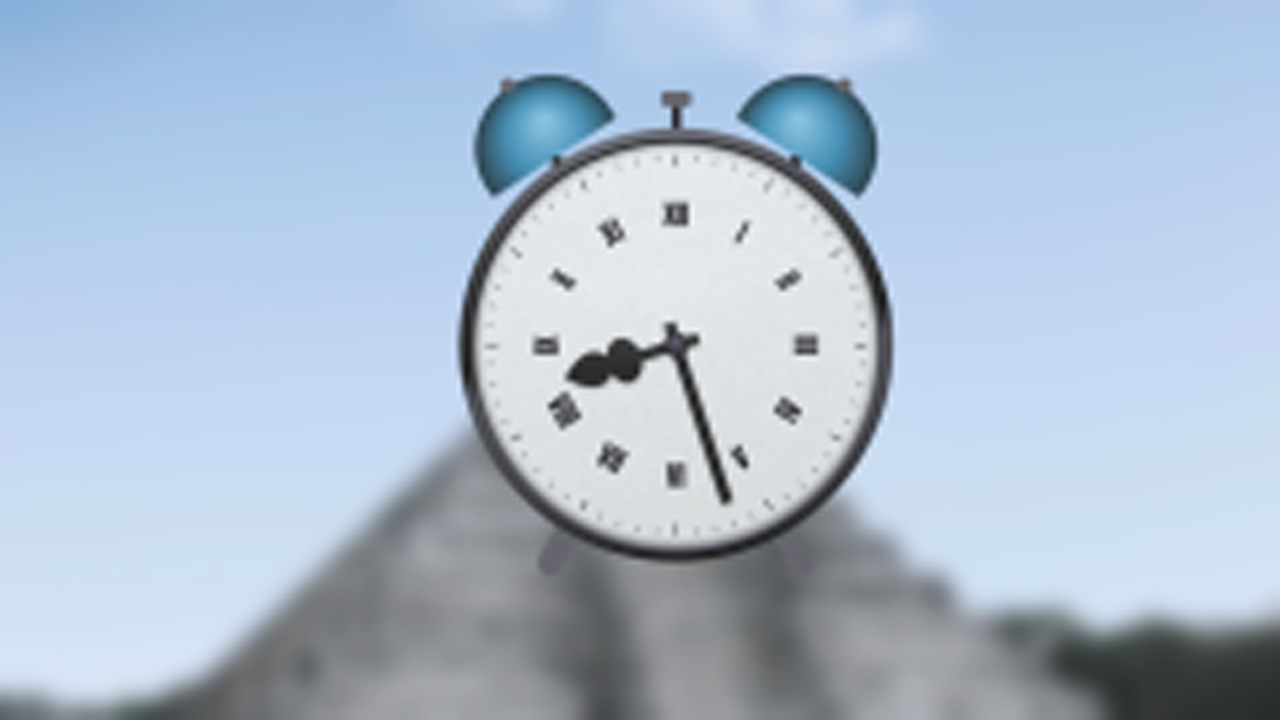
8:27
